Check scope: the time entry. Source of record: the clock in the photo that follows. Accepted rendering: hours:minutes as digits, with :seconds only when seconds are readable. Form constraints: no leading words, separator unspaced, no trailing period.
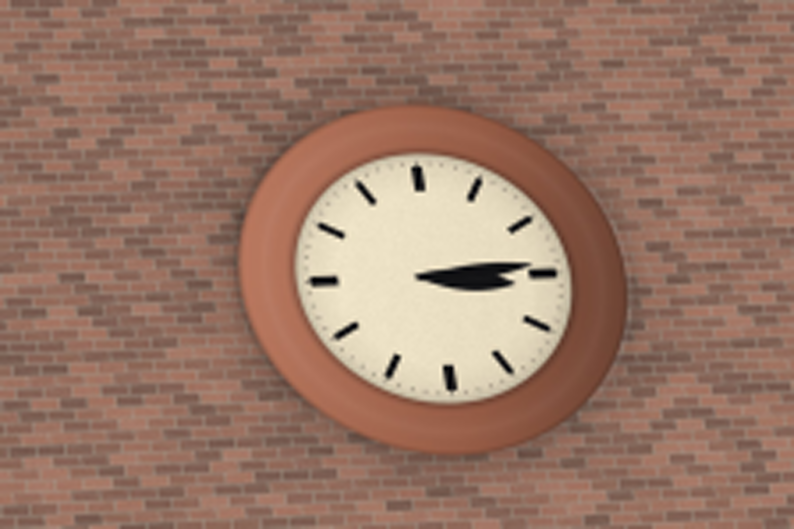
3:14
